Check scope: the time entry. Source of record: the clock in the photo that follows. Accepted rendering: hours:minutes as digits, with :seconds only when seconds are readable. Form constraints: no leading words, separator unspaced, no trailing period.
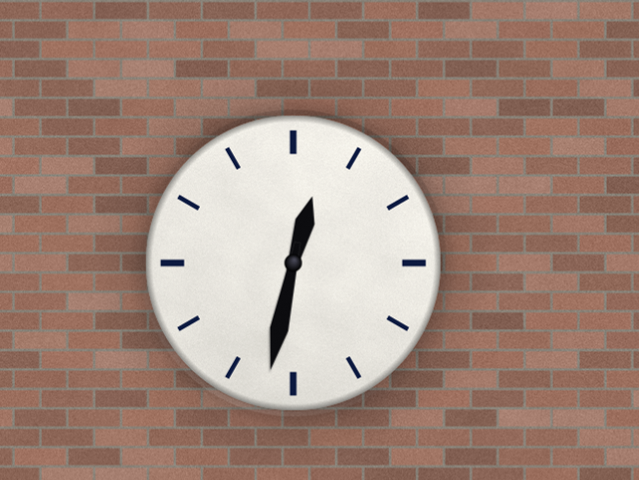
12:32
